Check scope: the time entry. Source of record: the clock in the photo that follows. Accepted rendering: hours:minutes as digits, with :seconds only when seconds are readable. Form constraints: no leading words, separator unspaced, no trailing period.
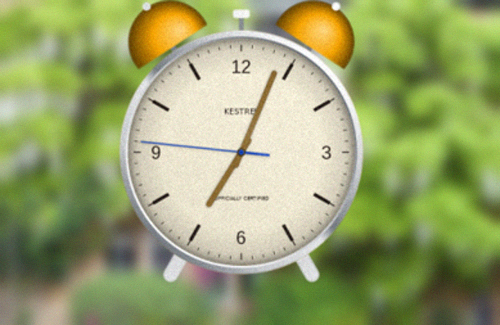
7:03:46
